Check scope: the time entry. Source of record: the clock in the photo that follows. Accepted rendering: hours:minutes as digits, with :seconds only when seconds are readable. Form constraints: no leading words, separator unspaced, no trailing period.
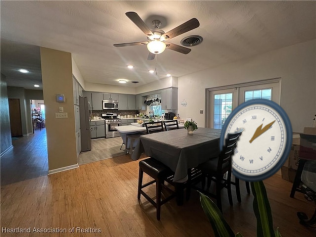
1:09
